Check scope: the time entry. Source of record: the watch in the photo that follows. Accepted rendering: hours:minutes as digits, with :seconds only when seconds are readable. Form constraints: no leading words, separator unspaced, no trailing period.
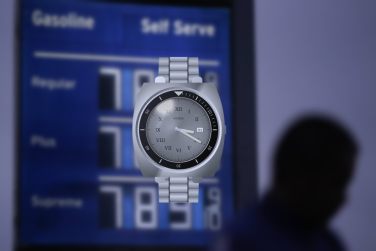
3:20
